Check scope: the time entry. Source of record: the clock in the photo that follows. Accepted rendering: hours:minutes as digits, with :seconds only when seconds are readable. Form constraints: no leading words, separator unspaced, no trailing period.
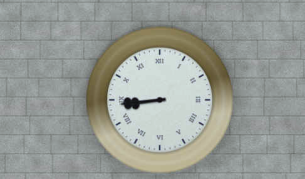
8:44
